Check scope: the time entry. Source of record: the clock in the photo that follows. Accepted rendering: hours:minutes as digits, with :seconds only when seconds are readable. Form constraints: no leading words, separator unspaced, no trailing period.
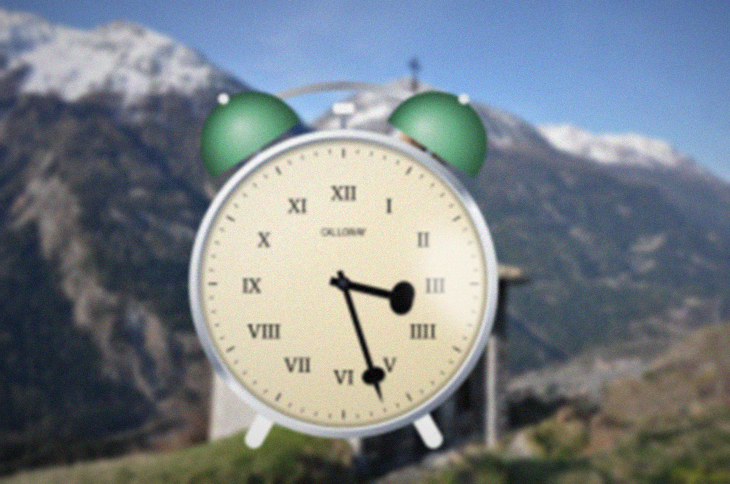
3:27
